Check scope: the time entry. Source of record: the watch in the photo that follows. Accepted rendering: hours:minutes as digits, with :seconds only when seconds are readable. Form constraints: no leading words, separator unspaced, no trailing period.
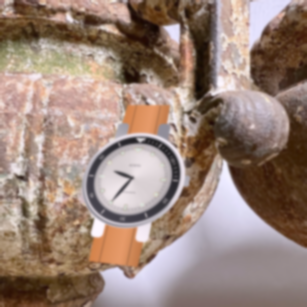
9:35
